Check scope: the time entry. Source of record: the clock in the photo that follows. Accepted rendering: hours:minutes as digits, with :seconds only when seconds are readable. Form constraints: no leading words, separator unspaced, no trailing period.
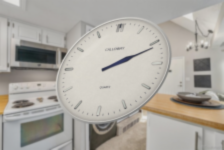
2:11
